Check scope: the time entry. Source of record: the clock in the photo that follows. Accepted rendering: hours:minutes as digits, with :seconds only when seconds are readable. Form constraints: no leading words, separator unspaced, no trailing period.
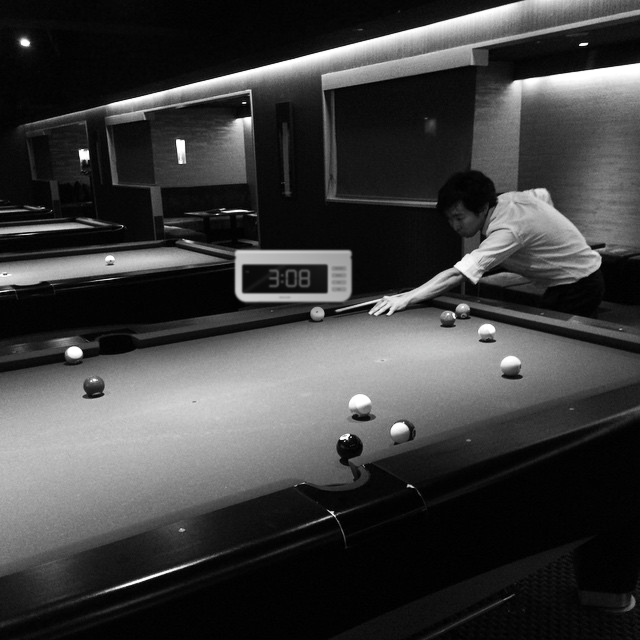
3:08
